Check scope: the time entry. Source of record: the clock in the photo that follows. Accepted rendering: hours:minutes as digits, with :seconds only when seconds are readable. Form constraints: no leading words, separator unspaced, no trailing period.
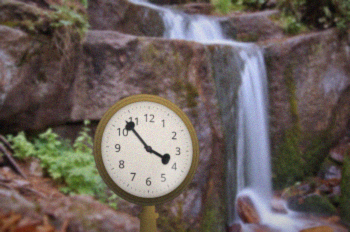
3:53
